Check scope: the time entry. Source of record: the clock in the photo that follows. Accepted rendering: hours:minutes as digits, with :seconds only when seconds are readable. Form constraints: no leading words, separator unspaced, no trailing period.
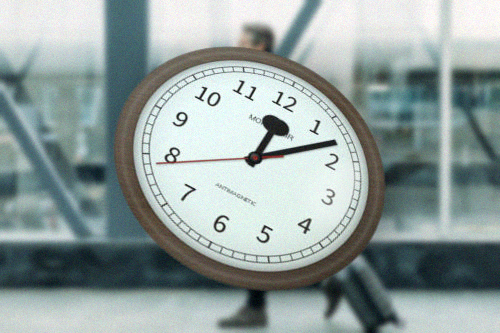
12:07:39
